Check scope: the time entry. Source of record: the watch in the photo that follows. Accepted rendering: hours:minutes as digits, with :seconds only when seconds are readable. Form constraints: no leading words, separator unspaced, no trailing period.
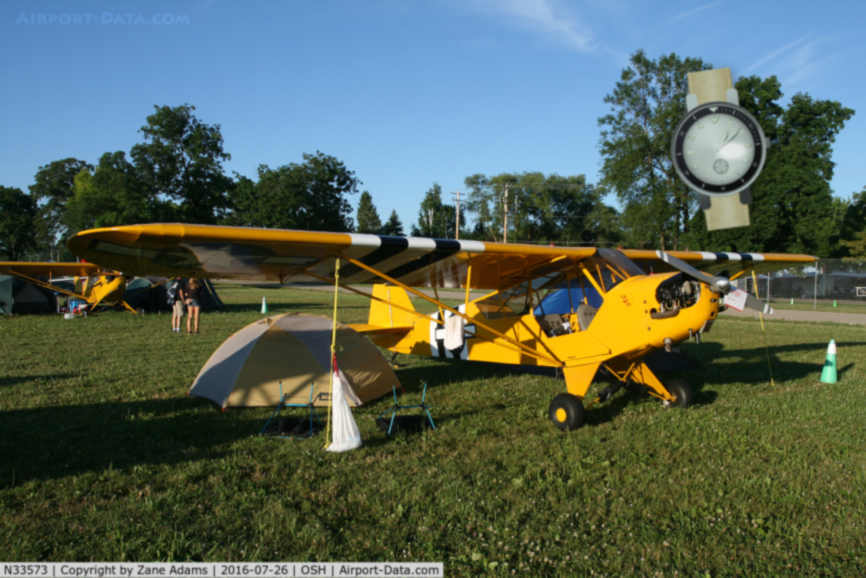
1:09
